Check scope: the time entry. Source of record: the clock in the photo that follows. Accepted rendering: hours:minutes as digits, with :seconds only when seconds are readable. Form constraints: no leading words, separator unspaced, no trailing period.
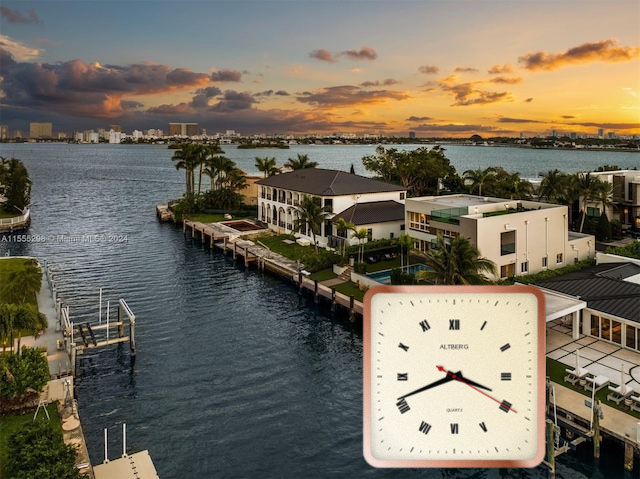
3:41:20
